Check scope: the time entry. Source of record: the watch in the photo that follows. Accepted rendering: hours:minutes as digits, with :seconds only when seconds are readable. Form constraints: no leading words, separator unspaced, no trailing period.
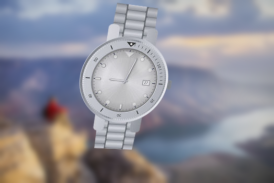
9:03
